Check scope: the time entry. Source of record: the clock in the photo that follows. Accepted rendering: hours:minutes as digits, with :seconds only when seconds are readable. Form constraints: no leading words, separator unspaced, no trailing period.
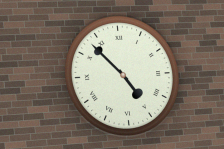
4:53
